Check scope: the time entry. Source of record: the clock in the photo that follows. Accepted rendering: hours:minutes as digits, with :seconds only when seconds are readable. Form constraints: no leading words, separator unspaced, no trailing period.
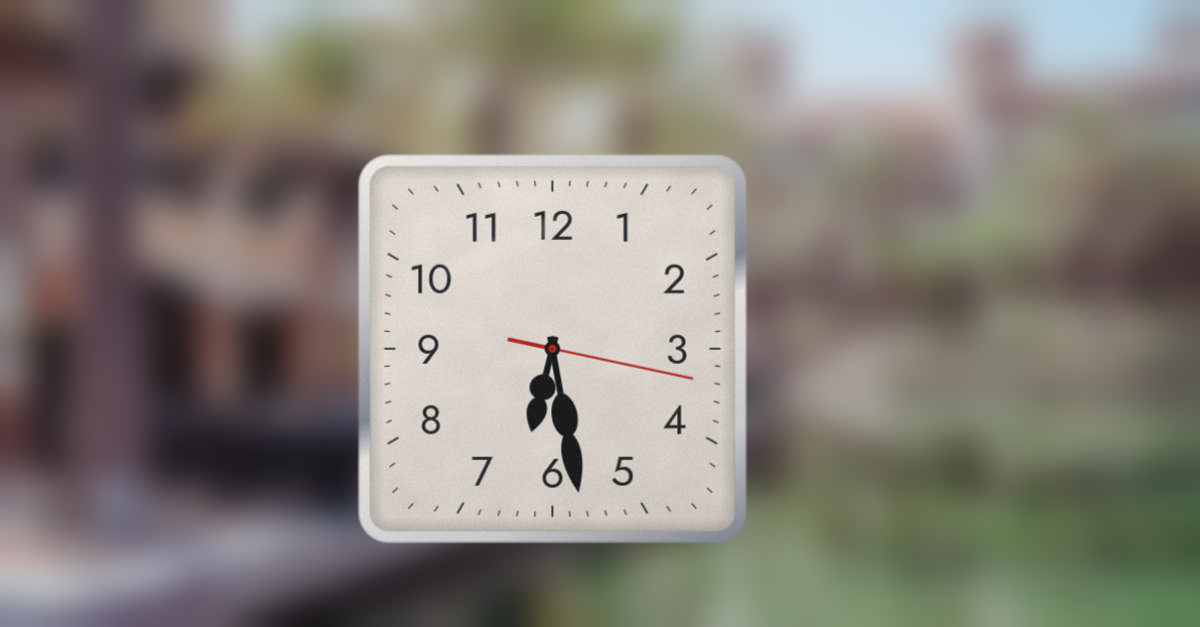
6:28:17
